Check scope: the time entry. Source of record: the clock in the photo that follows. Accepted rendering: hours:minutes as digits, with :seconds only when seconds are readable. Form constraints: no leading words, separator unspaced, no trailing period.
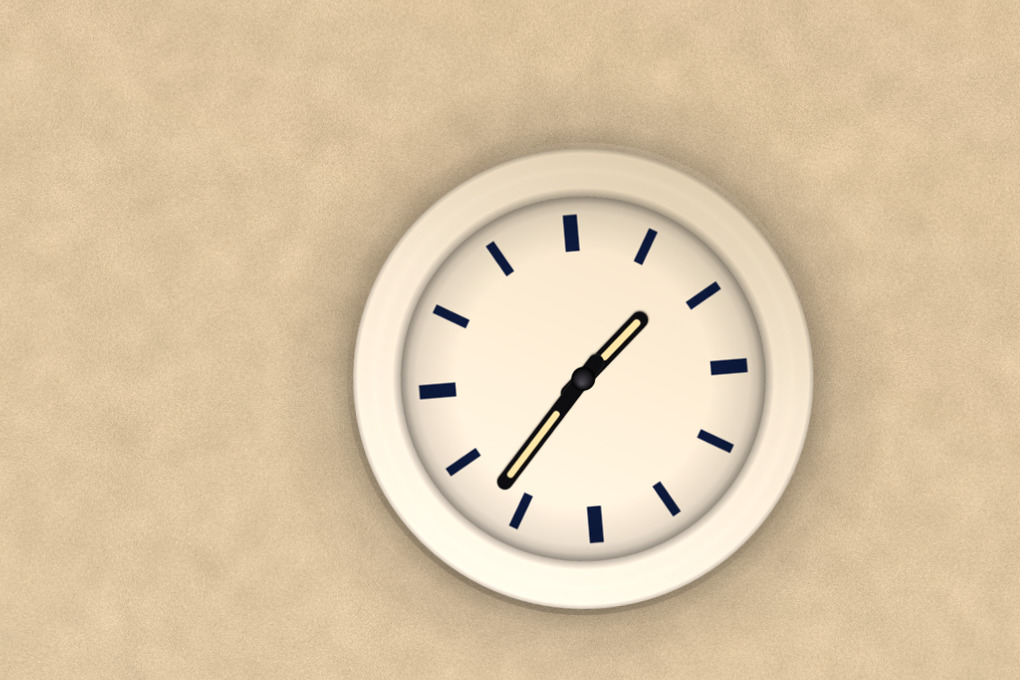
1:37
